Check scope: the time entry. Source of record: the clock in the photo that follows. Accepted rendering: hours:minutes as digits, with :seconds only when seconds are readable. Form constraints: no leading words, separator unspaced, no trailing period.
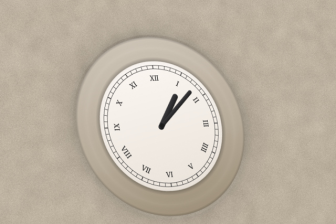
1:08
